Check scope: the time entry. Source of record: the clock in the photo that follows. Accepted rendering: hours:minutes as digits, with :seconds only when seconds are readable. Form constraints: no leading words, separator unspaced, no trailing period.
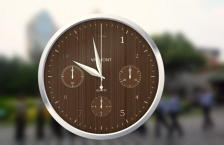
9:58
